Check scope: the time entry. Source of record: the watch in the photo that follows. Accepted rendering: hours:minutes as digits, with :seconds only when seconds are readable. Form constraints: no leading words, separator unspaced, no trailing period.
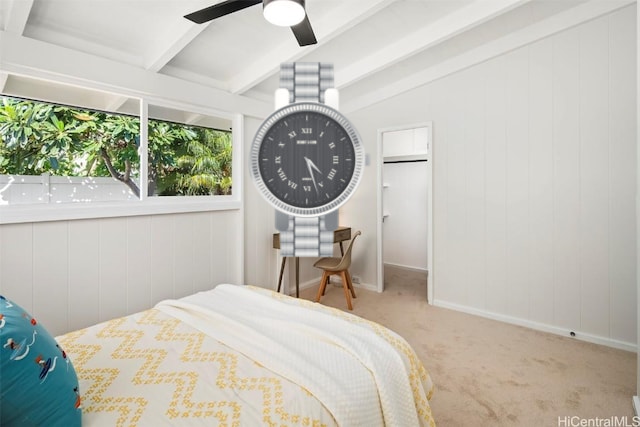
4:27
